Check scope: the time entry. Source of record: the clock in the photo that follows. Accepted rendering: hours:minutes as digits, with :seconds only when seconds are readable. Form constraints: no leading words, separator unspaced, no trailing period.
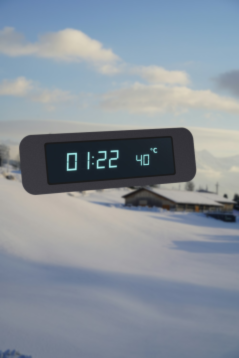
1:22
